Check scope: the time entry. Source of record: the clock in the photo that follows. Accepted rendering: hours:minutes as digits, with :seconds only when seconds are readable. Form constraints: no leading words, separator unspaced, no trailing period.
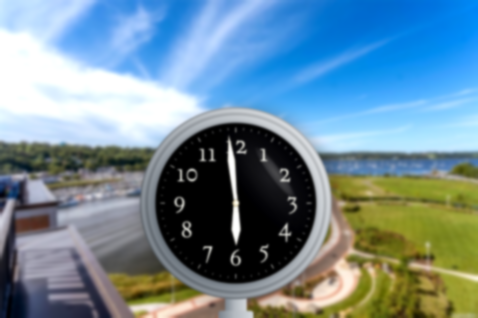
5:59
